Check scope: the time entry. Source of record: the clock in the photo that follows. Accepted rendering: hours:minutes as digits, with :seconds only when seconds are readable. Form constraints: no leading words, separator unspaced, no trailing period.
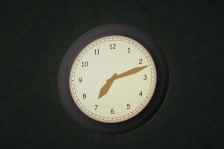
7:12
